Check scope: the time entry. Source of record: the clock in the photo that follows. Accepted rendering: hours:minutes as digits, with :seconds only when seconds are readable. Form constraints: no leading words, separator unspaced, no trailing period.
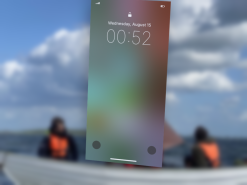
0:52
